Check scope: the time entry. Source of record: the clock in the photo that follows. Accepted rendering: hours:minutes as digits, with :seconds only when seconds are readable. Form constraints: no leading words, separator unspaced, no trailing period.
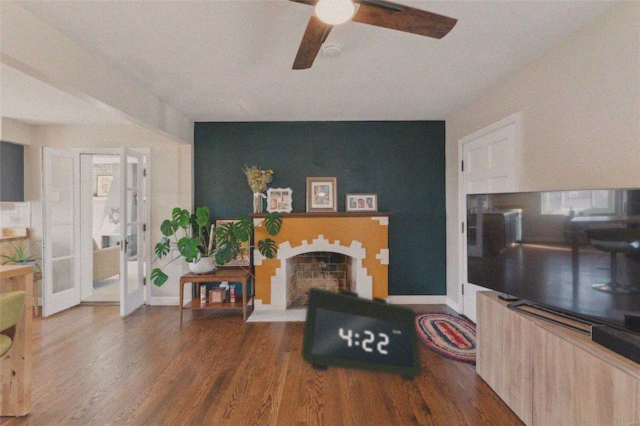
4:22
